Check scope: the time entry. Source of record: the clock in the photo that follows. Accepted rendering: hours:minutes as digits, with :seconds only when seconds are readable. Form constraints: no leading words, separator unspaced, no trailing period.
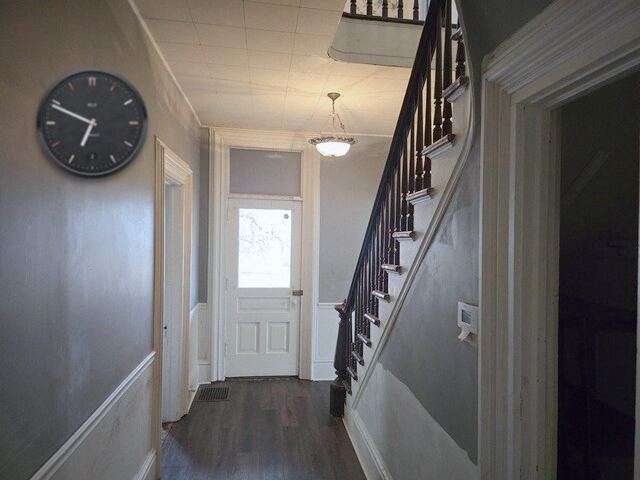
6:49
